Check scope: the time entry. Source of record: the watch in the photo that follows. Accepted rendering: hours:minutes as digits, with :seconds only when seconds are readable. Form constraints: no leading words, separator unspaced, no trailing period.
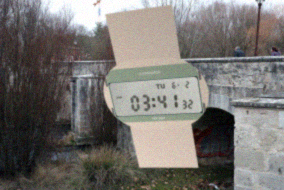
3:41
